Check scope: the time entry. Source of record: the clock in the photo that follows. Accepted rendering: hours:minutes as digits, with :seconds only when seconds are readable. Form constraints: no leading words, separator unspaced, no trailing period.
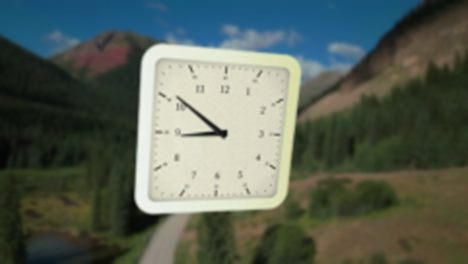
8:51
